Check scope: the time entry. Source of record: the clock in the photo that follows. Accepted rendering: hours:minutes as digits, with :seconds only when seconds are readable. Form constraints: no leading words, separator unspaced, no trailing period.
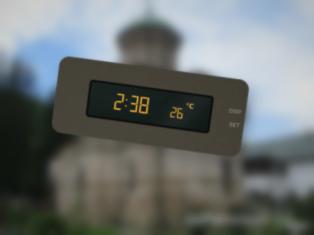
2:38
